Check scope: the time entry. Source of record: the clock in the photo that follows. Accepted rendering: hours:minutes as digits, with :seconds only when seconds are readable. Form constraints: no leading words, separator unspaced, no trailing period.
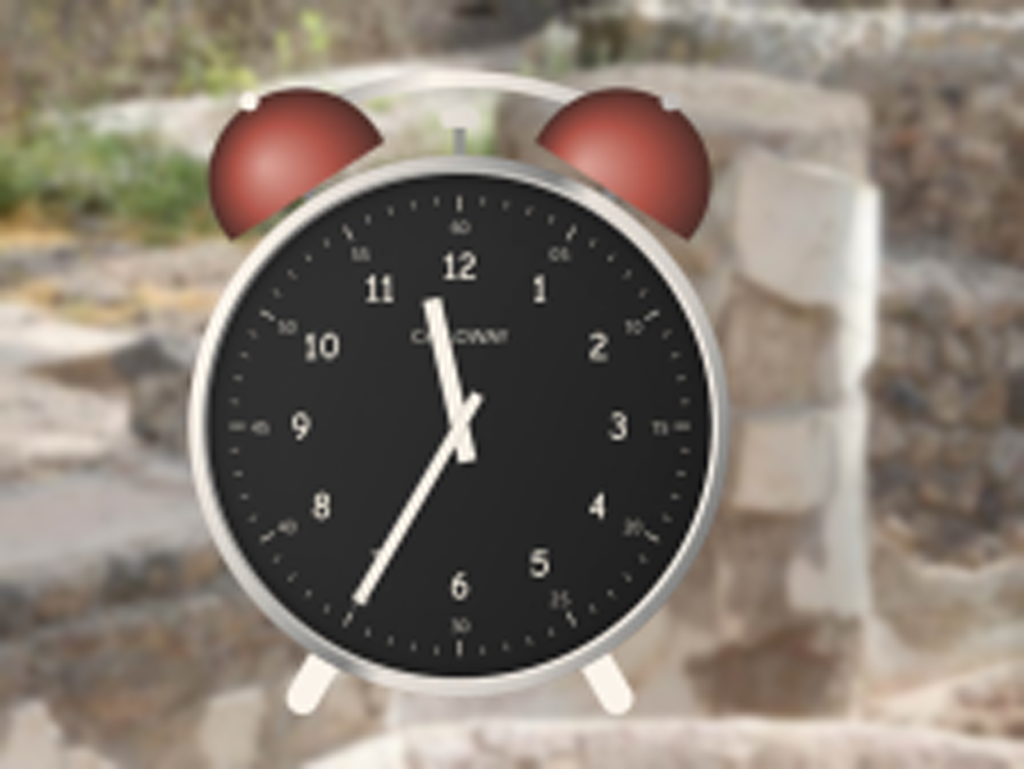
11:35
